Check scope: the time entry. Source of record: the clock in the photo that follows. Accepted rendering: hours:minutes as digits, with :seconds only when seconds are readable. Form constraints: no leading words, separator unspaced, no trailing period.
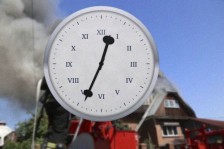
12:34
